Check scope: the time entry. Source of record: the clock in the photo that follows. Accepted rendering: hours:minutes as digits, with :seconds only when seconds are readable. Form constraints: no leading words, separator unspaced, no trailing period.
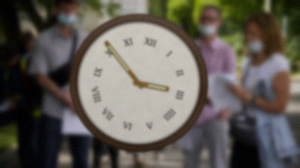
2:51
